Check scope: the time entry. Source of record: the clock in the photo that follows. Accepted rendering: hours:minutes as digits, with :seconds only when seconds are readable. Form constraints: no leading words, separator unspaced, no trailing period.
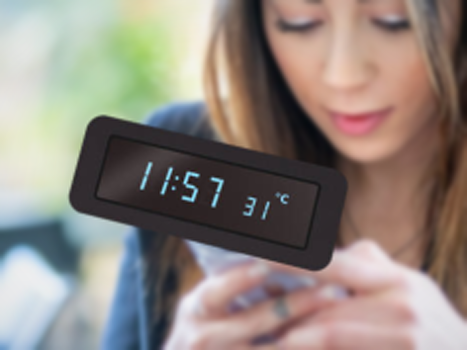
11:57
